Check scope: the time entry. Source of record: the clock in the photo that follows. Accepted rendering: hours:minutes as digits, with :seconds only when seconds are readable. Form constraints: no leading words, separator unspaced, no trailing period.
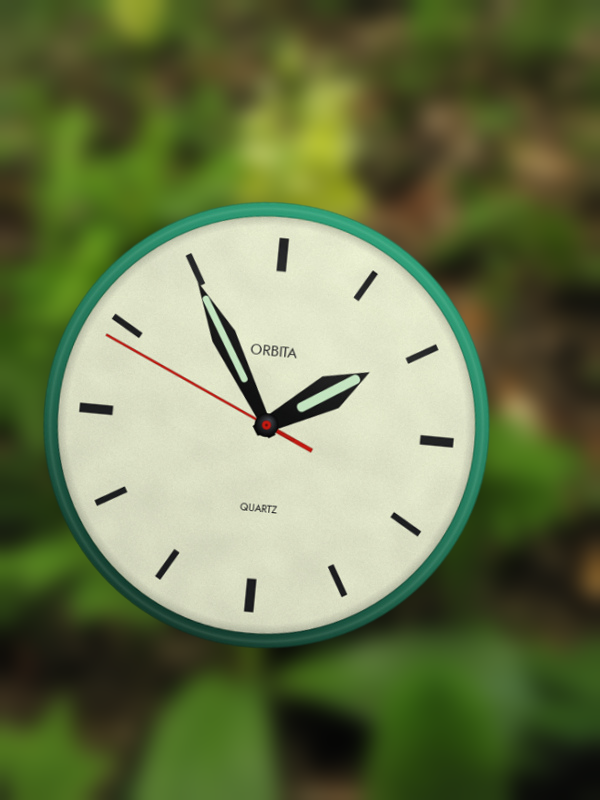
1:54:49
